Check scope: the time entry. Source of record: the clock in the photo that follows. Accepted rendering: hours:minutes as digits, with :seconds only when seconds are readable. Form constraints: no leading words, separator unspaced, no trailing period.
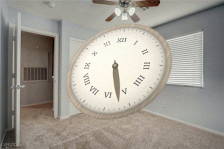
5:27
